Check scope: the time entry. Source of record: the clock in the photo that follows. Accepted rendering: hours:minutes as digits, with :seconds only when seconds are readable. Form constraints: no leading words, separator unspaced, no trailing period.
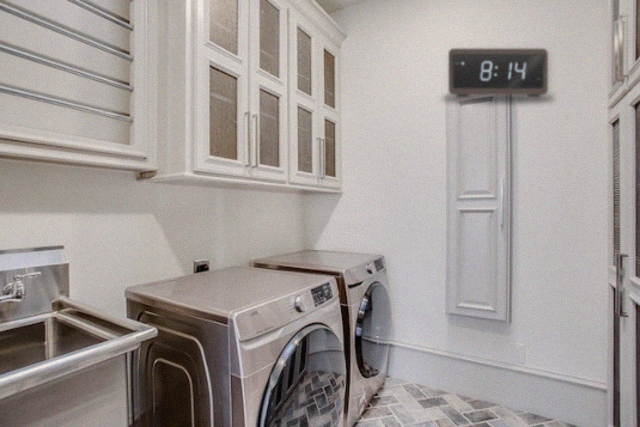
8:14
